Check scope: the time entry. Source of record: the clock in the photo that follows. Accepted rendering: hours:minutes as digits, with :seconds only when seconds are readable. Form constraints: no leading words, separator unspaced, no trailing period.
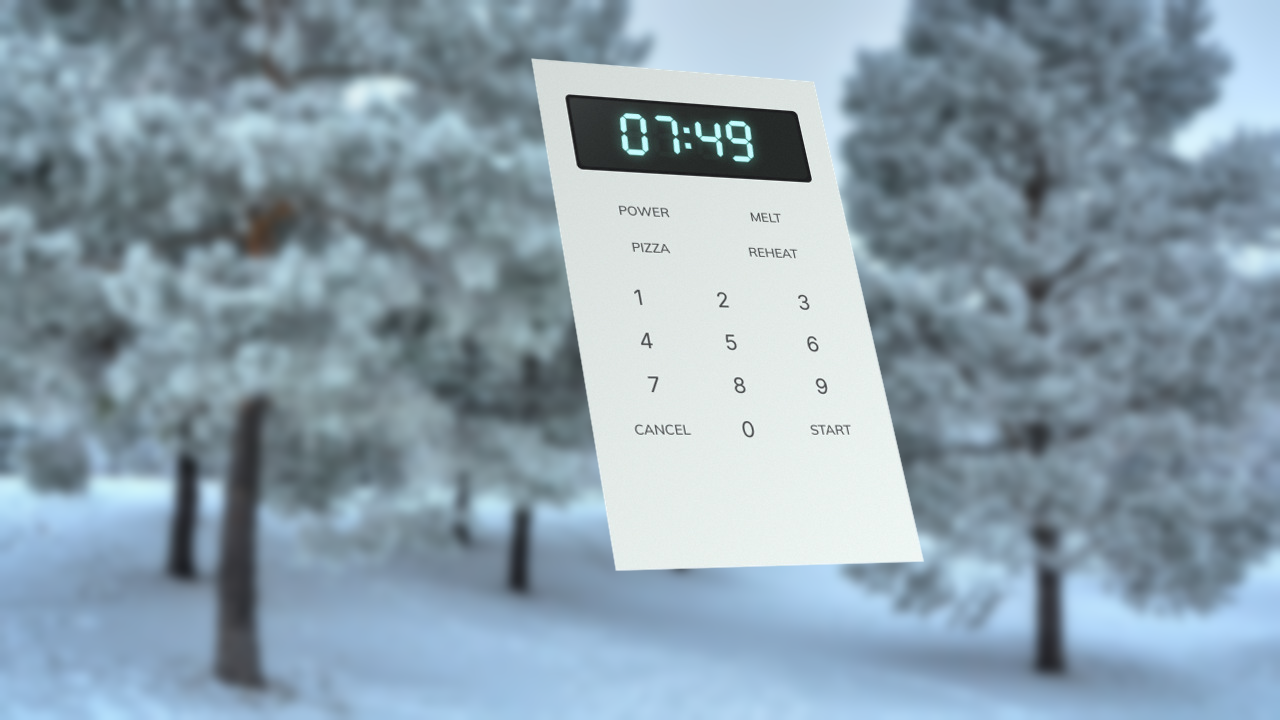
7:49
